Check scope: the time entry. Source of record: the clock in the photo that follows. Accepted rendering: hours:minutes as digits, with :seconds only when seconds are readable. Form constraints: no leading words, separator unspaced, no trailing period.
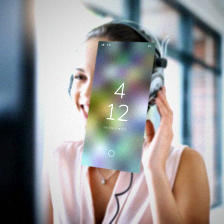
4:12
